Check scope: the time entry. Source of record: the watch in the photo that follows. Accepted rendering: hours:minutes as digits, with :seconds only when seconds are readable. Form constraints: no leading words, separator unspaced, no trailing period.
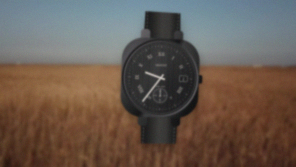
9:36
